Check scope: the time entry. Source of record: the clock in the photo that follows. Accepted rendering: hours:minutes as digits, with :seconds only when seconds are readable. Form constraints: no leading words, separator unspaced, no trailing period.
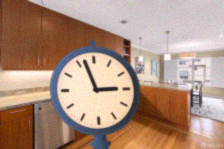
2:57
